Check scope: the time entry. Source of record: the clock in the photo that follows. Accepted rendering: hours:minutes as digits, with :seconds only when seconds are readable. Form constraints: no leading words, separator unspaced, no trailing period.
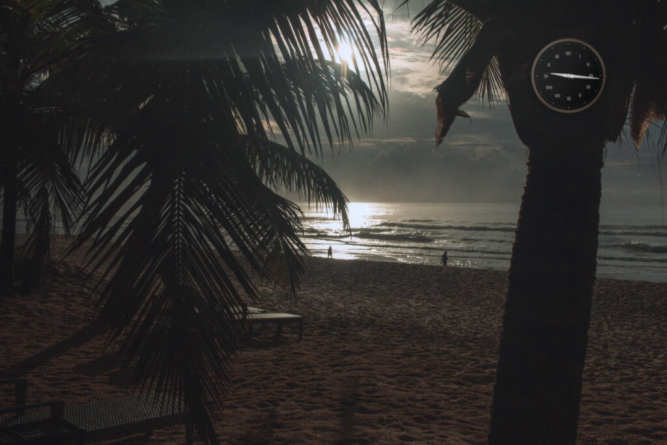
9:16
